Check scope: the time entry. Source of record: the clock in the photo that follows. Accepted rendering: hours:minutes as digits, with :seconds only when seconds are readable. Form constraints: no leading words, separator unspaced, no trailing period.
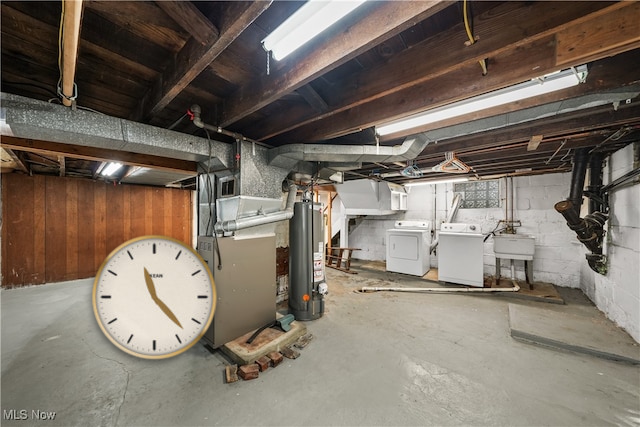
11:23
